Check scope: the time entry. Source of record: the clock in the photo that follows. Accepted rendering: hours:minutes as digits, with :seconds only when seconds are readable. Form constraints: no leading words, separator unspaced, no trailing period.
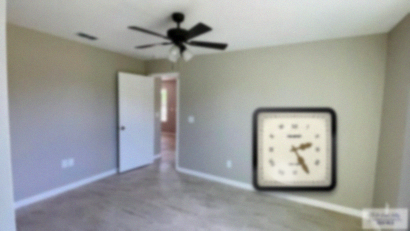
2:25
